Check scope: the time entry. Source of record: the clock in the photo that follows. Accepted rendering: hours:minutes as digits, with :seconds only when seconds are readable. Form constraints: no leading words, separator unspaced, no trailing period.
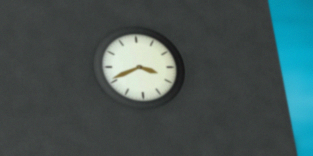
3:41
